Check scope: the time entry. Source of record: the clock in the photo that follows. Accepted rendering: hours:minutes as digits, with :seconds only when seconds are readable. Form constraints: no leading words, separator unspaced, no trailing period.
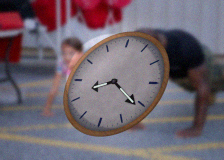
8:21
